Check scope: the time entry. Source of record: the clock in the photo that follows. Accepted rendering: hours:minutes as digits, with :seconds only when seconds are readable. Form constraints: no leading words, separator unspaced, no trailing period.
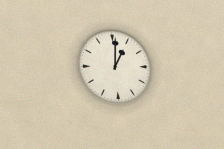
1:01
